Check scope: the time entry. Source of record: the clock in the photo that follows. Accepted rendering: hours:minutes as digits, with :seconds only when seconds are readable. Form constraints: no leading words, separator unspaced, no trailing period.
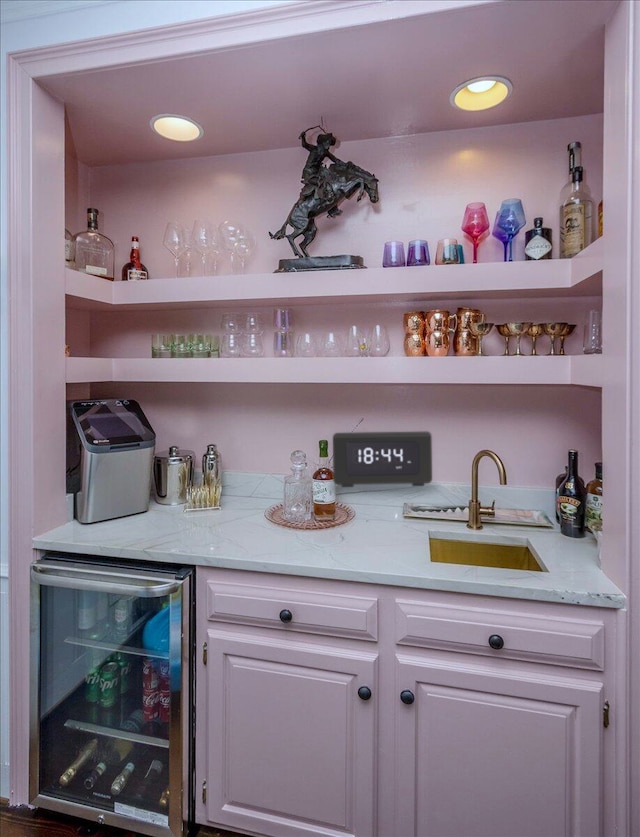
18:44
